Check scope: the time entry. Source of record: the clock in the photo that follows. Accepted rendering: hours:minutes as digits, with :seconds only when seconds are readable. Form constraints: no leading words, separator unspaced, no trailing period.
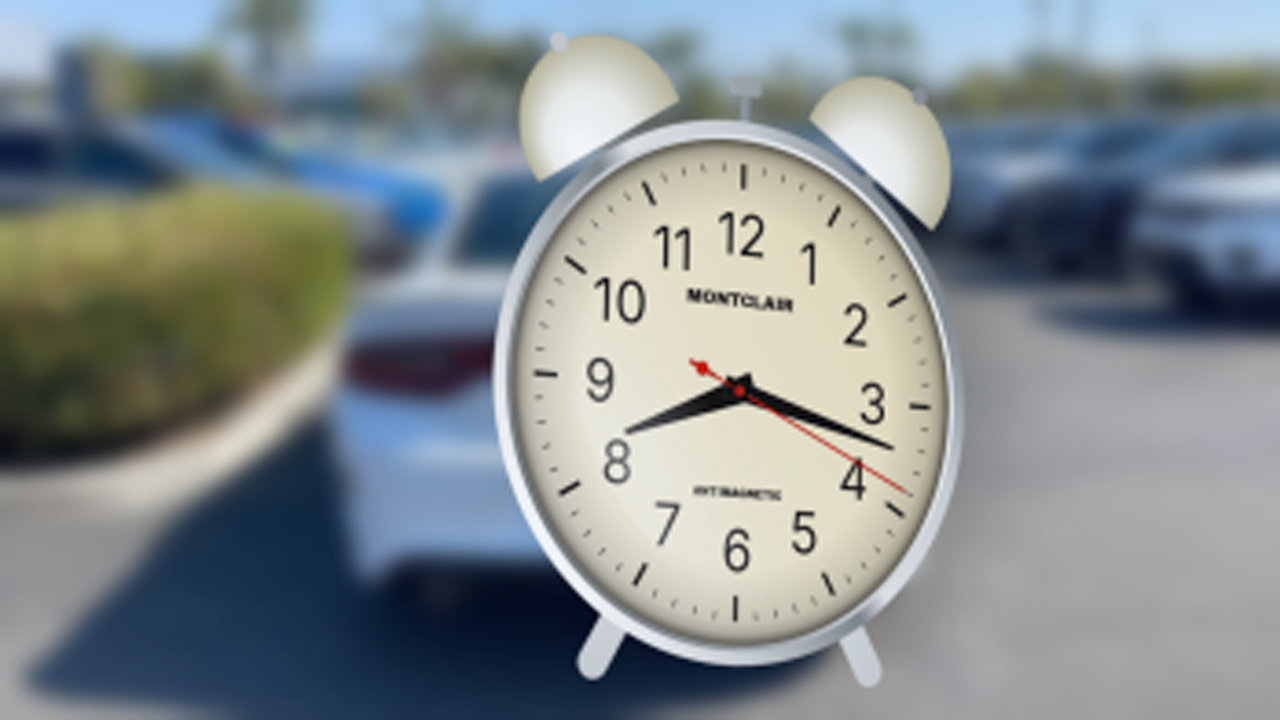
8:17:19
